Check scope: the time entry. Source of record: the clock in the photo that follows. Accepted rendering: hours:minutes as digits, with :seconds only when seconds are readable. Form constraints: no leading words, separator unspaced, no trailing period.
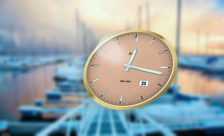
12:17
